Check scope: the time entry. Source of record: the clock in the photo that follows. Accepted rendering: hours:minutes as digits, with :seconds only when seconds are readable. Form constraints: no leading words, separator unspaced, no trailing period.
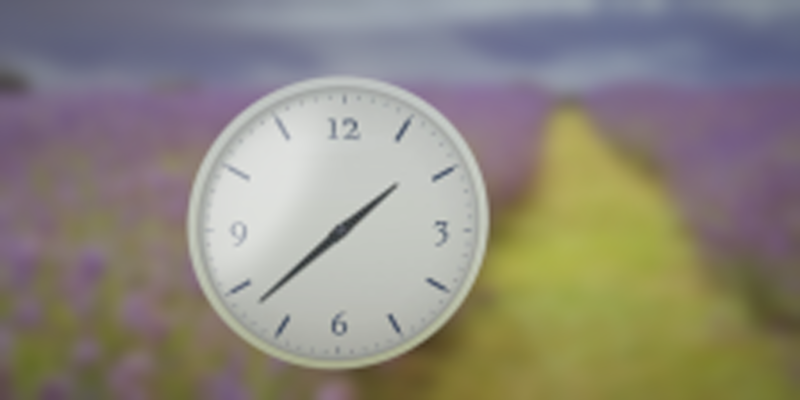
1:38
